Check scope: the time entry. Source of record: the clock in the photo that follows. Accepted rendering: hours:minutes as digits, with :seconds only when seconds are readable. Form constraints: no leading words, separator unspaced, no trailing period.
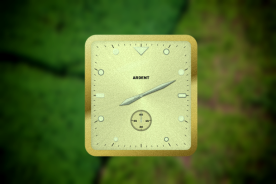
8:11
